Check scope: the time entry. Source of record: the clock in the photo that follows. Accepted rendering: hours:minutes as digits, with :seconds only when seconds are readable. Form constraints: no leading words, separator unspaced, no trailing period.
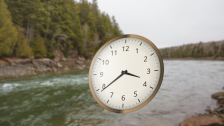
3:39
